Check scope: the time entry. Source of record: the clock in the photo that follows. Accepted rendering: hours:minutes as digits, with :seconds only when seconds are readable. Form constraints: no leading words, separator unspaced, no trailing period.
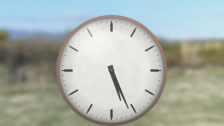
5:26
